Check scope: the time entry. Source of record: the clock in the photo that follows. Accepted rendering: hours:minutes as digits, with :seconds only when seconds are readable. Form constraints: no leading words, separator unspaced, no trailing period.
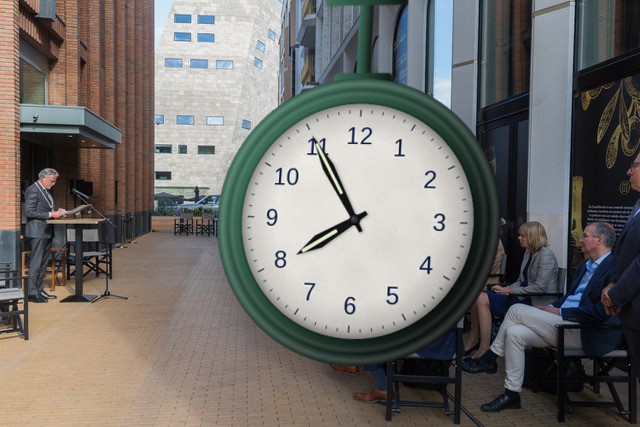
7:55
